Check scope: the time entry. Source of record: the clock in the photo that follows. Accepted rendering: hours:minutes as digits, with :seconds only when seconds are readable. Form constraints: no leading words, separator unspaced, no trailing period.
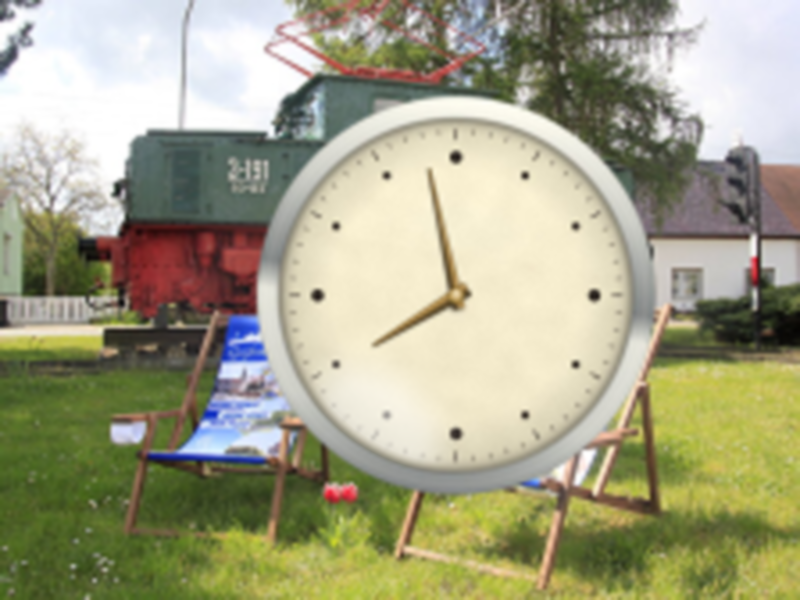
7:58
